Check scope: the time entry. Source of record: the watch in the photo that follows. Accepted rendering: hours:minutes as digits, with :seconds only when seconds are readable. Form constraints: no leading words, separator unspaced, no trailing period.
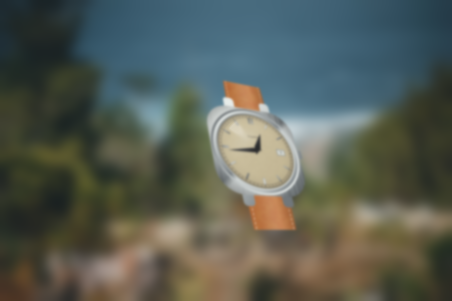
12:44
